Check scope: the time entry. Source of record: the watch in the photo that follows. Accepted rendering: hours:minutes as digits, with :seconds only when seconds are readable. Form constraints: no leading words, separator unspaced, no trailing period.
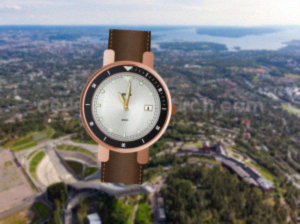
11:01
